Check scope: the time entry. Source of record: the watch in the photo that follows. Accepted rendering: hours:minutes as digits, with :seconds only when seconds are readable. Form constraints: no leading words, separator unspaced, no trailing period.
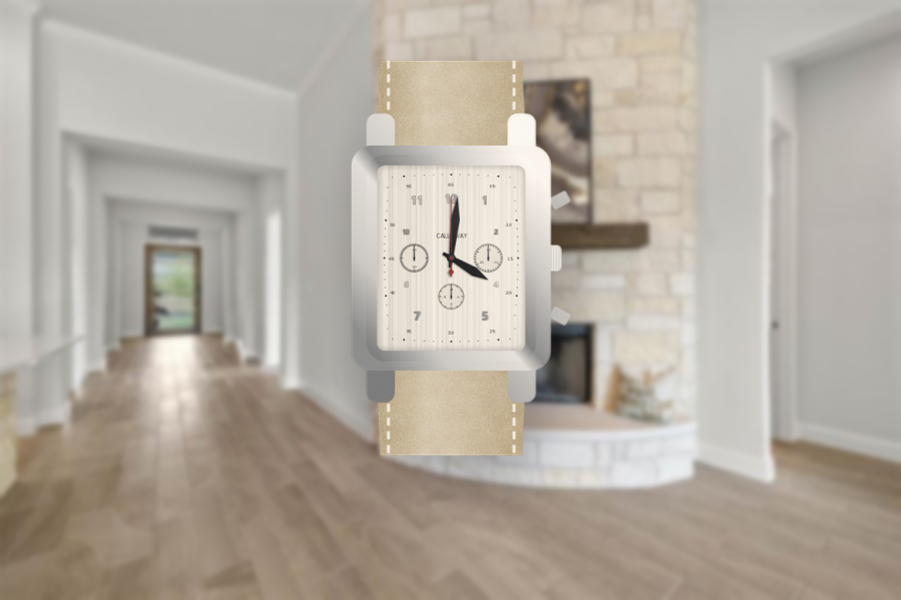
4:01
